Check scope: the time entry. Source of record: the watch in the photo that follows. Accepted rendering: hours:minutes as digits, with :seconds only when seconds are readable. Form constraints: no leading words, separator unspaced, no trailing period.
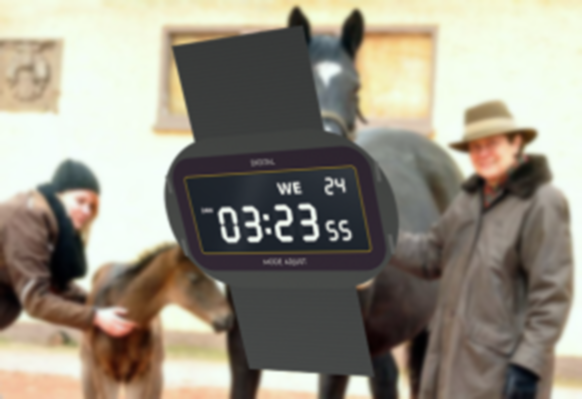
3:23:55
